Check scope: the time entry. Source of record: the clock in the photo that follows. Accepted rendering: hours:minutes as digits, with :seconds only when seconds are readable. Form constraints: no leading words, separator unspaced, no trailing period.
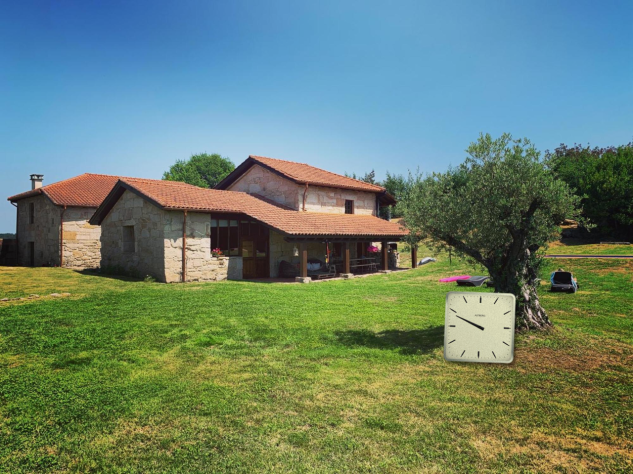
9:49
